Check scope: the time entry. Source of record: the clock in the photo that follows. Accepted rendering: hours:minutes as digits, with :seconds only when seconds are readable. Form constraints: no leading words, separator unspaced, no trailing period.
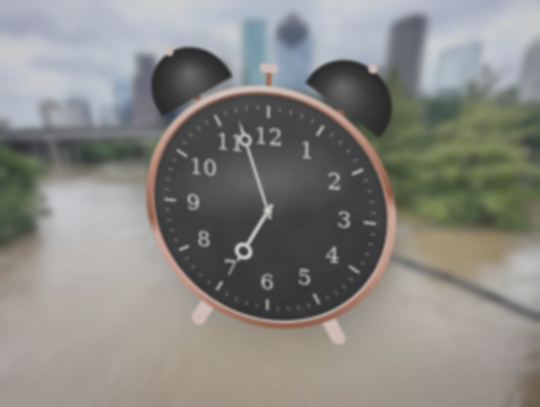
6:57
